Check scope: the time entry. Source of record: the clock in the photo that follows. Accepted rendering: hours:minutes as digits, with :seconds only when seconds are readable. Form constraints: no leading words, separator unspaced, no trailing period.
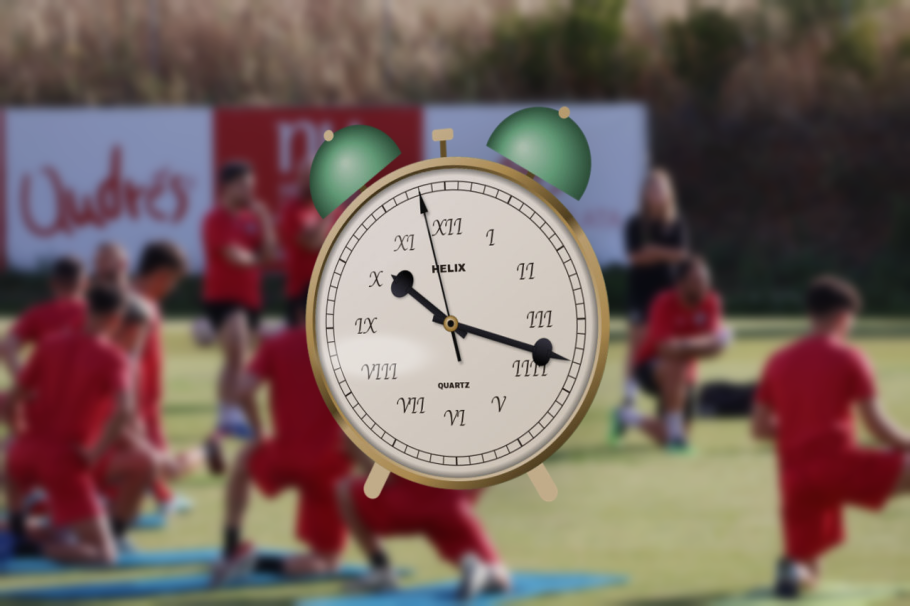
10:17:58
